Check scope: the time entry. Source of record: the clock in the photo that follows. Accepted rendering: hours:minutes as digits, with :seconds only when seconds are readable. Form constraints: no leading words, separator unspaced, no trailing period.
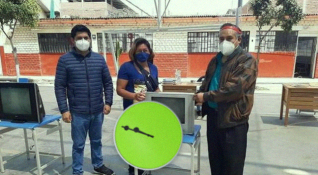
9:48
